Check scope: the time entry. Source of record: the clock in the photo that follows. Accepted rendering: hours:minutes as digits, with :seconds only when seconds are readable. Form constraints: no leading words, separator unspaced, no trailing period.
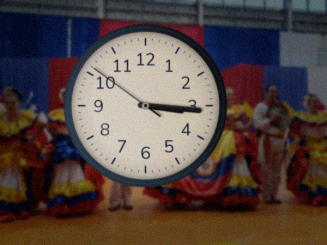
3:15:51
